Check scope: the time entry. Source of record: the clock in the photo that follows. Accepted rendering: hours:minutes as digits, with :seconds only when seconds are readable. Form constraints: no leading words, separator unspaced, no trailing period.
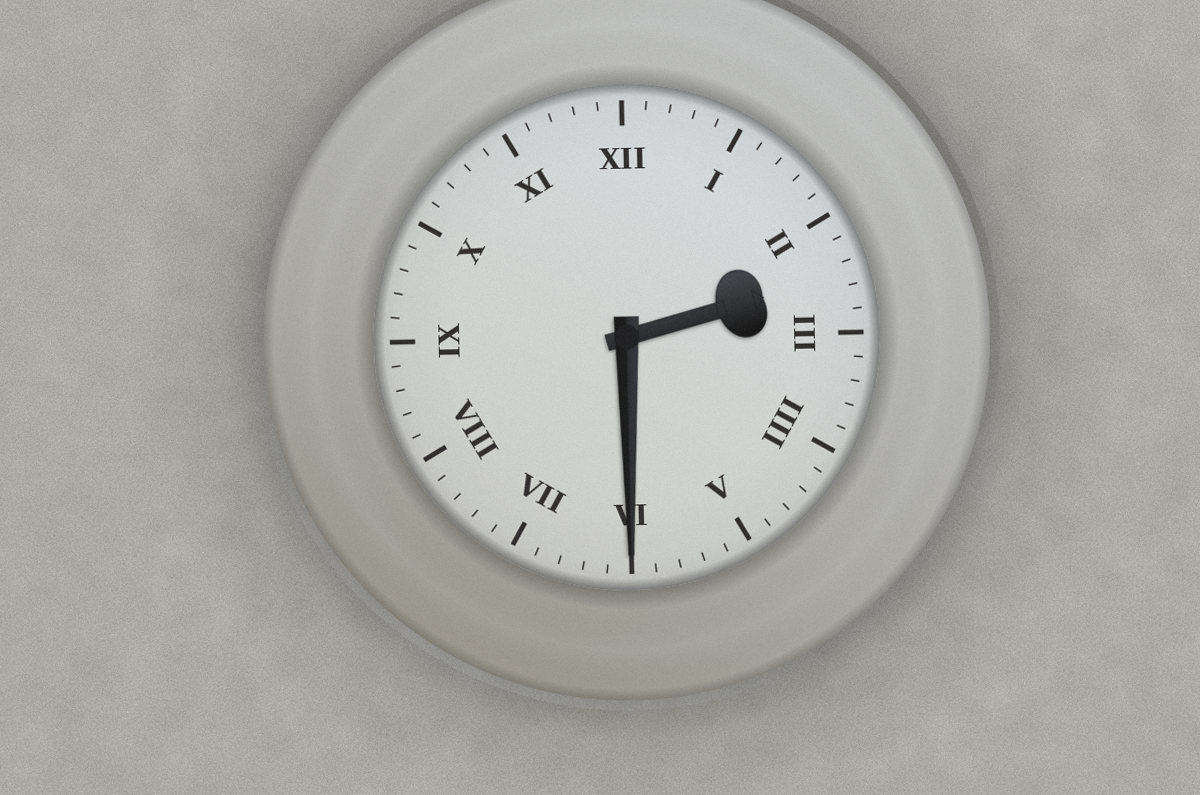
2:30
